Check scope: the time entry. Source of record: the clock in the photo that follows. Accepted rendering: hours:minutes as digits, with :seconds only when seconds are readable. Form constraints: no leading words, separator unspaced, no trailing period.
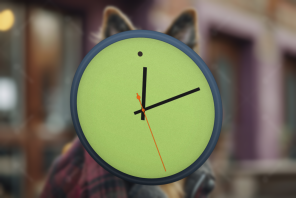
12:11:27
